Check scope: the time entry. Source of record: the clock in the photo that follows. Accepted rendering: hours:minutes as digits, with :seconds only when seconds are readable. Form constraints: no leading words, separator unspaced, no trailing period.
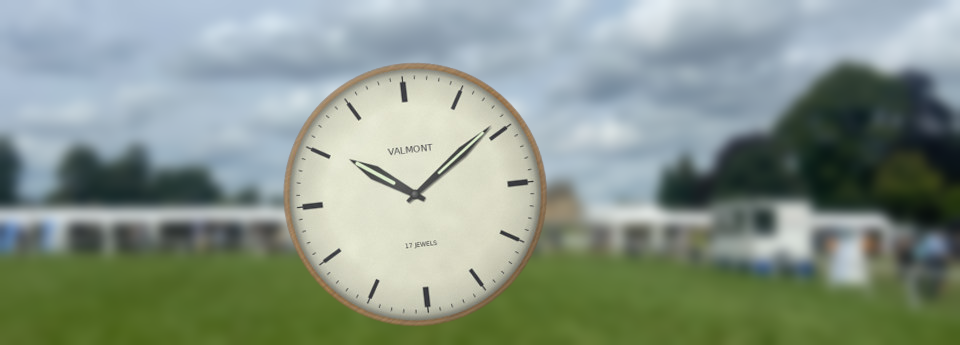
10:09
